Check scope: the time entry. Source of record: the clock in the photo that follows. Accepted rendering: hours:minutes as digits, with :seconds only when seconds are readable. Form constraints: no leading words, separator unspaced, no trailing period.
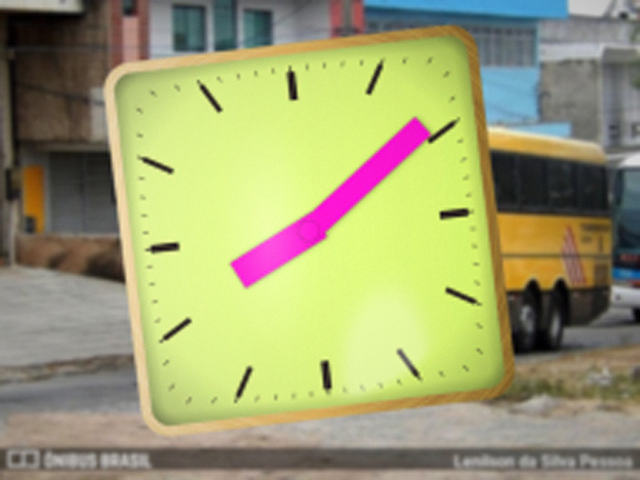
8:09
